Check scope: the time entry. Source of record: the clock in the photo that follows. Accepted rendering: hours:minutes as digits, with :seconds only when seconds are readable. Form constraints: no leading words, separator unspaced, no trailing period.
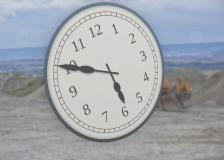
5:50
